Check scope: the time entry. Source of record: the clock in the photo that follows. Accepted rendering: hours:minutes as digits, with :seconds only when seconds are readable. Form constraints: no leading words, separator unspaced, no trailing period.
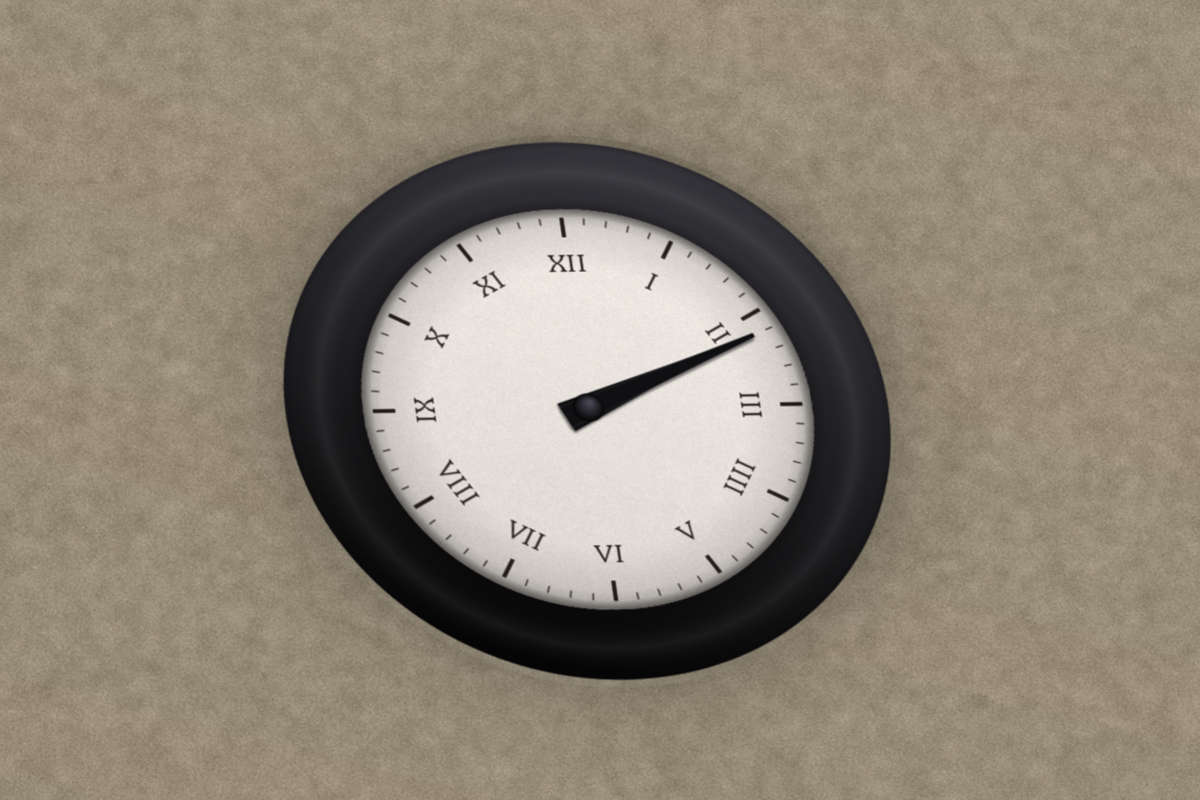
2:11
